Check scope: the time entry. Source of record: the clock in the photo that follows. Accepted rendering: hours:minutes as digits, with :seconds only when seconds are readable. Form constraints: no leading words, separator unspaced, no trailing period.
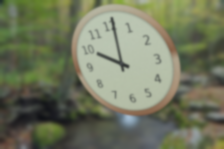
10:01
